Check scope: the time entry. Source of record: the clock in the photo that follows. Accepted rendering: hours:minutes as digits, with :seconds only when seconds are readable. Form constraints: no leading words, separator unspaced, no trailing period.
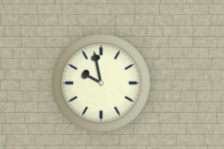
9:58
